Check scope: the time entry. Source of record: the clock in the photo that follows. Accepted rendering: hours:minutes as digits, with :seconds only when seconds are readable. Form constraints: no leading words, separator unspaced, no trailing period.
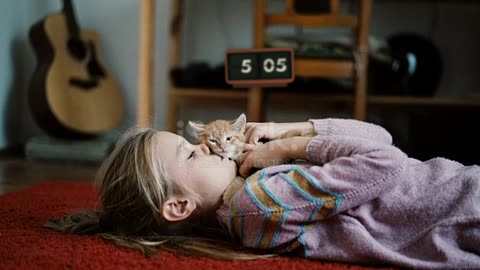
5:05
